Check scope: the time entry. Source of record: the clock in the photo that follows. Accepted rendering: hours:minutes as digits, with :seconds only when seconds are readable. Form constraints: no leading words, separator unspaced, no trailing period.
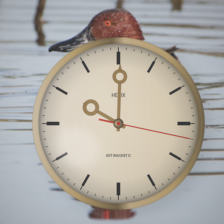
10:00:17
